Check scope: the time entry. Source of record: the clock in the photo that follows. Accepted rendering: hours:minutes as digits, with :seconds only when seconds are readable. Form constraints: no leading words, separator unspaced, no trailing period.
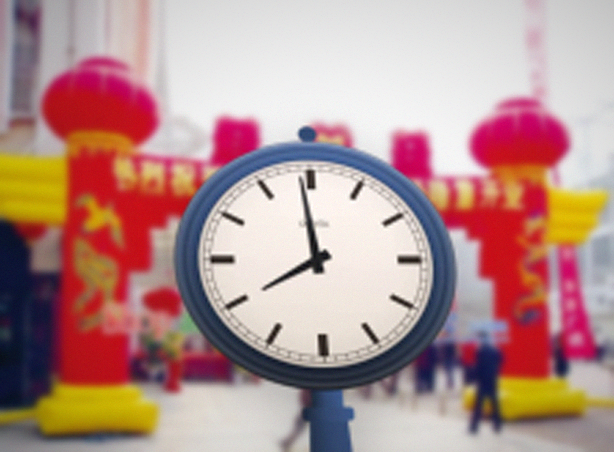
7:59
